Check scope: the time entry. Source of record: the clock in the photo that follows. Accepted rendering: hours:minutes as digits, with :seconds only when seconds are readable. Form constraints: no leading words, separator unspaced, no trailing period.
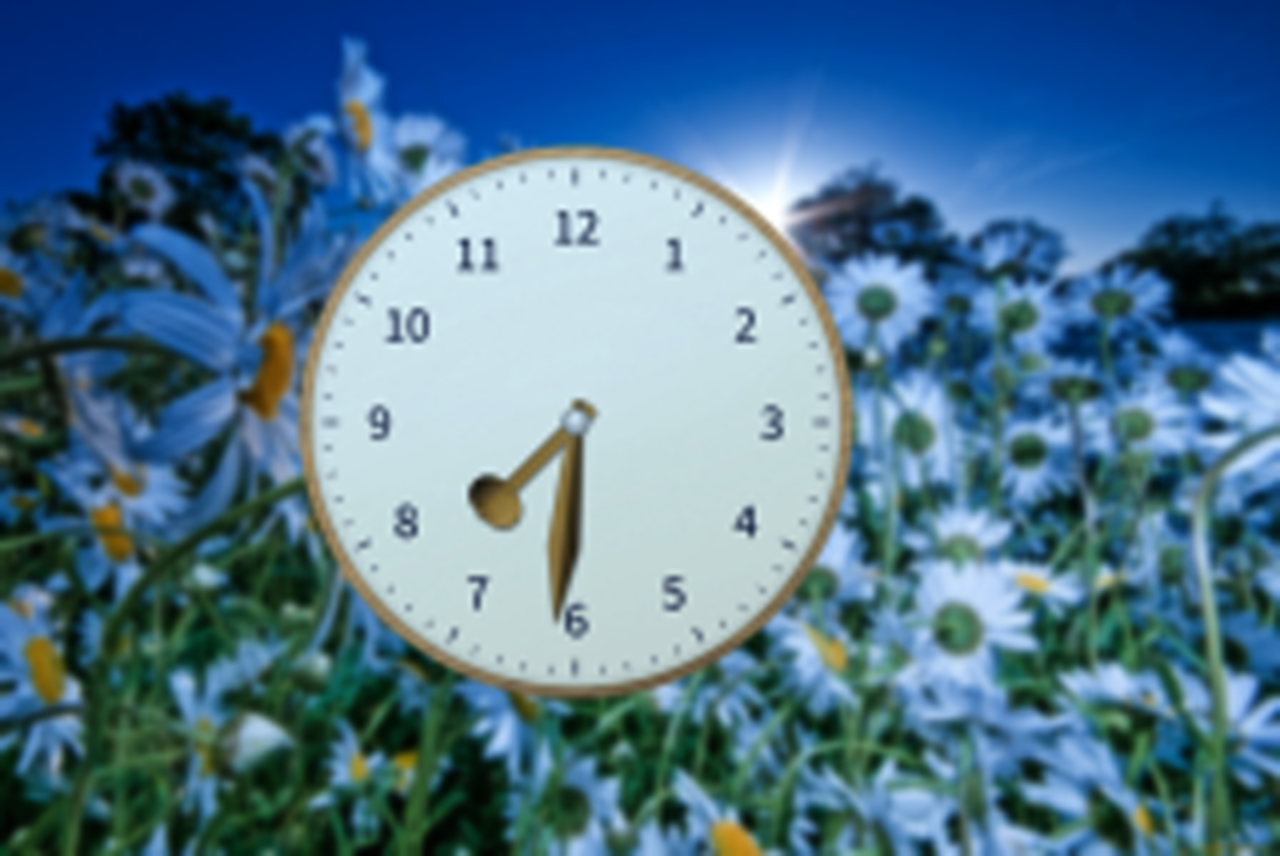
7:31
